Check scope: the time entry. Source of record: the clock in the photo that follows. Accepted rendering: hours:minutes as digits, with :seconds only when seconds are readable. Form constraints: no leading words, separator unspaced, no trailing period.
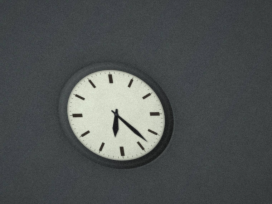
6:23
